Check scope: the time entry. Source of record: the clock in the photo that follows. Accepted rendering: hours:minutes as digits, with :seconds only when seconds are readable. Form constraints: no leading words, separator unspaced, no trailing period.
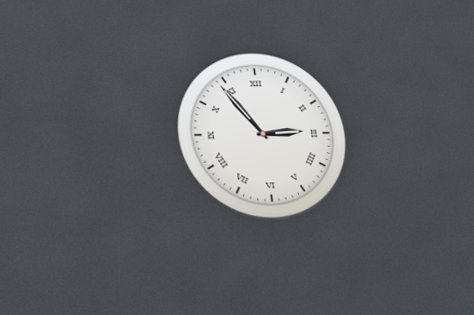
2:54
